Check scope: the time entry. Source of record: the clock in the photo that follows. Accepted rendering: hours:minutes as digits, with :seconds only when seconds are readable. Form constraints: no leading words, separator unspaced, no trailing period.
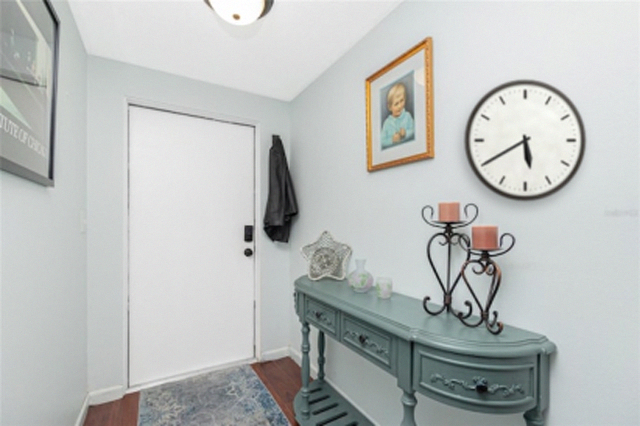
5:40
